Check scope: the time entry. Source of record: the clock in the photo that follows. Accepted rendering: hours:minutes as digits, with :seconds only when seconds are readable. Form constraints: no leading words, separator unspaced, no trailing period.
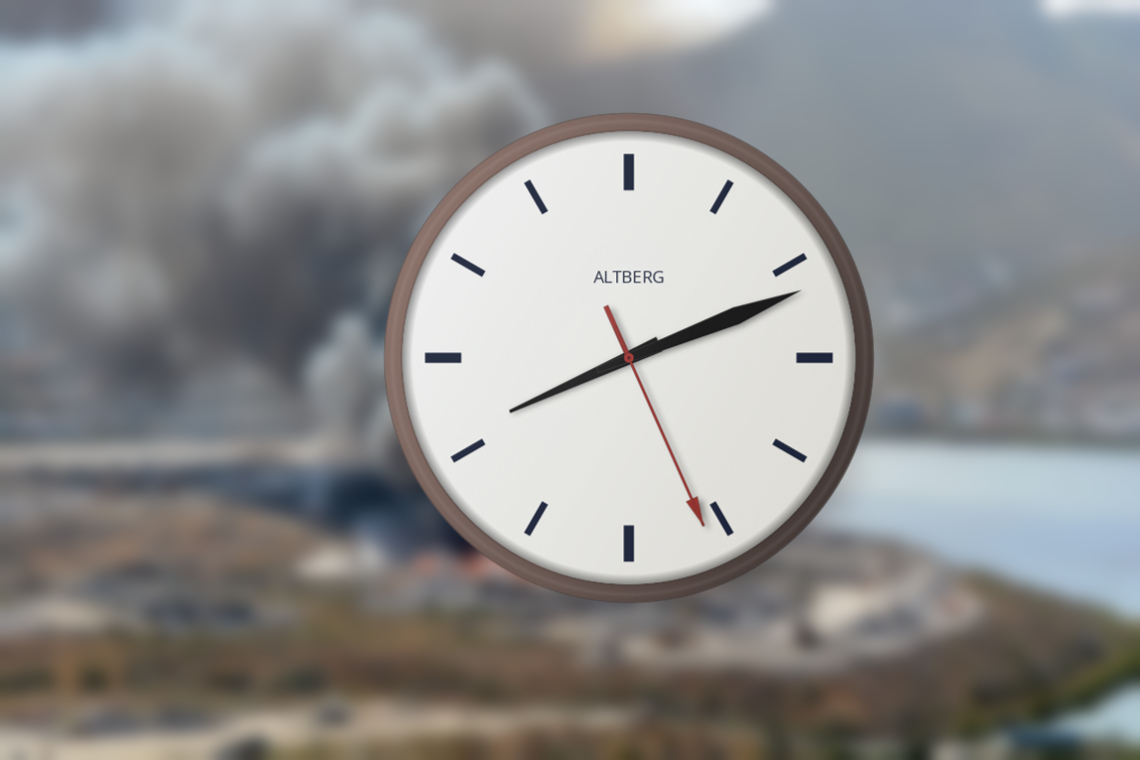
8:11:26
